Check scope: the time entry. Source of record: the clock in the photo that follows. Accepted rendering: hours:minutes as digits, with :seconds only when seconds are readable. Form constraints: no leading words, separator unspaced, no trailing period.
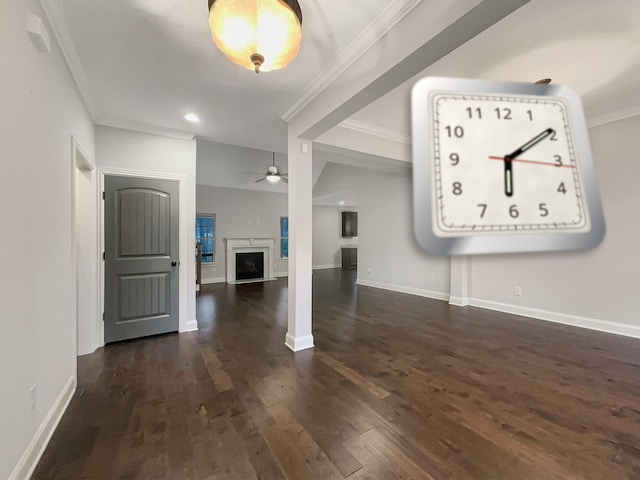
6:09:16
